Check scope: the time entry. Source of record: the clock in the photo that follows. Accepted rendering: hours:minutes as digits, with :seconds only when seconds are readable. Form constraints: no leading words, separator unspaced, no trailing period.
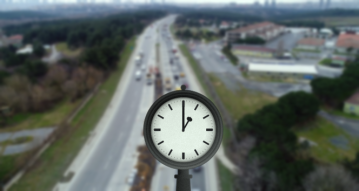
1:00
